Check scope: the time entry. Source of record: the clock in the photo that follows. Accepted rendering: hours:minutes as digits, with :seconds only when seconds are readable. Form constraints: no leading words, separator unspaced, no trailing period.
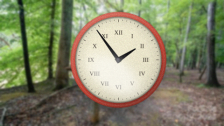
1:54
